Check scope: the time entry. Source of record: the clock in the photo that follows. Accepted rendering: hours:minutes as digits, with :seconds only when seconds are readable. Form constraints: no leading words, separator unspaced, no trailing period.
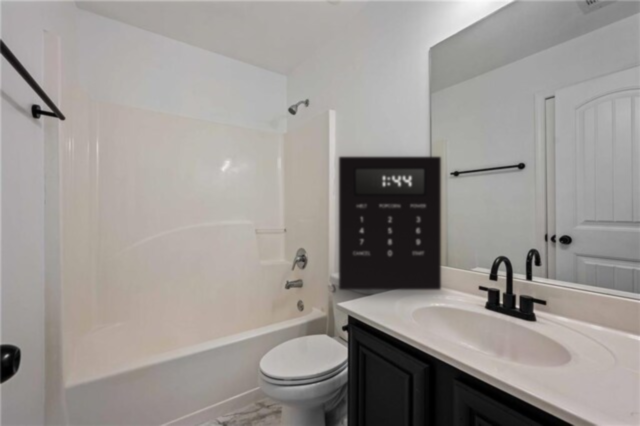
1:44
